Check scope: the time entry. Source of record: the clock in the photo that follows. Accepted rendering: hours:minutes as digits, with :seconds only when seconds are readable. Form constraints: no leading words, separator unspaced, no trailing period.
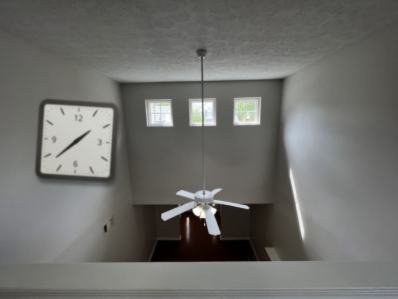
1:38
